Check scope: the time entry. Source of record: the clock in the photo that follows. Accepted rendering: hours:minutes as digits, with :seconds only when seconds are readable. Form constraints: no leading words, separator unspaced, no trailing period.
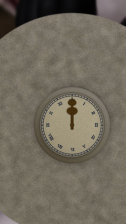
12:00
